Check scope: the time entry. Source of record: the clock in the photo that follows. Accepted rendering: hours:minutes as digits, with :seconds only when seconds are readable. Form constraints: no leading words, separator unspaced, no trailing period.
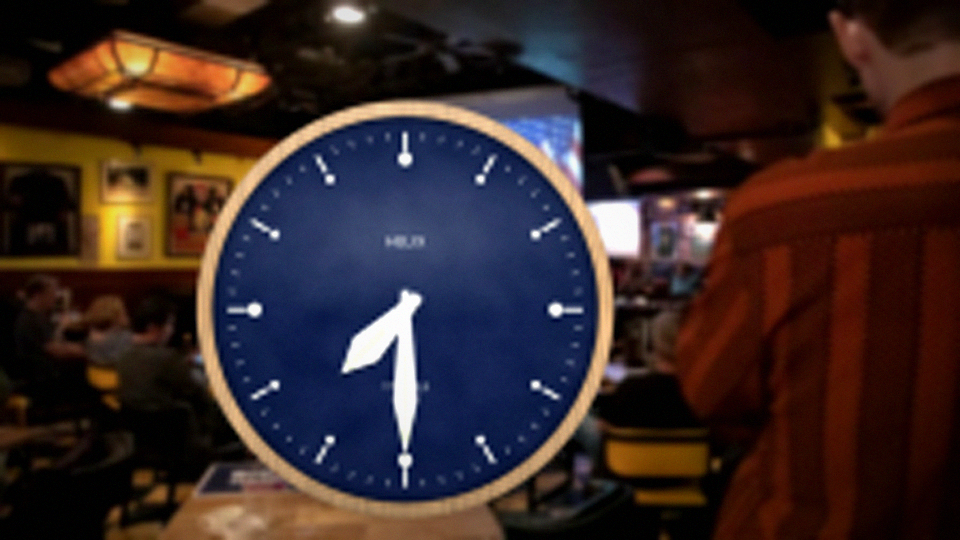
7:30
